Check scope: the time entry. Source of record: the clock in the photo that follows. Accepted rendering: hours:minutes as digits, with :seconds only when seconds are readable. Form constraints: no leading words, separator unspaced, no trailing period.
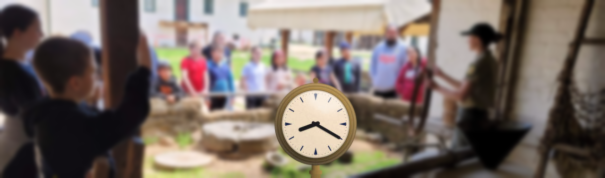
8:20
